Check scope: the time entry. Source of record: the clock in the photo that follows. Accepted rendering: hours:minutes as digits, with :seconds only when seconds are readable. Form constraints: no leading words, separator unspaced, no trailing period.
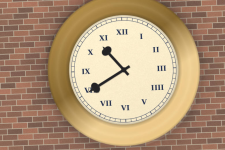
10:40
